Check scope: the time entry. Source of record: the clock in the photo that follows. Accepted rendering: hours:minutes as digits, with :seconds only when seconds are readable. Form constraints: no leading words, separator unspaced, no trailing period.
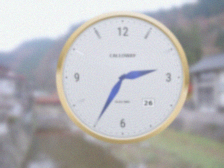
2:35
